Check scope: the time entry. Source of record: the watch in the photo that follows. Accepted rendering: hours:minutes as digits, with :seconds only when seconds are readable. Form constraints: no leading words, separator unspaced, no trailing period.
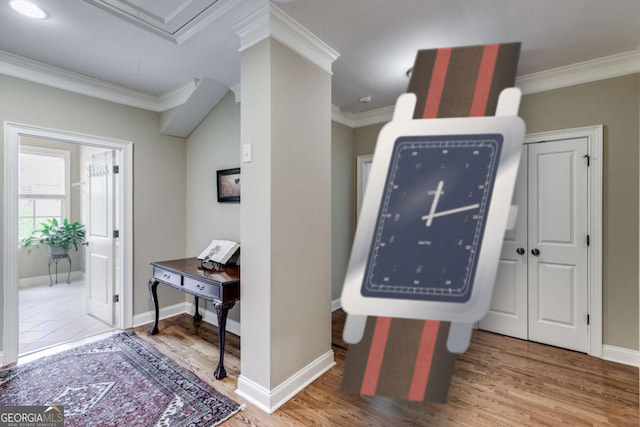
12:13
